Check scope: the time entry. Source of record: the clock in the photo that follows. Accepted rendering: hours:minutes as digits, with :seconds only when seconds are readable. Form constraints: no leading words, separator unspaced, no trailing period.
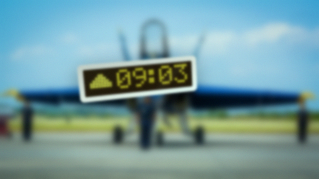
9:03
